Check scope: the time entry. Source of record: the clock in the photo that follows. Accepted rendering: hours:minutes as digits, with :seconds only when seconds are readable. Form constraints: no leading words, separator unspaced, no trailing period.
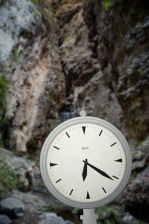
6:21
